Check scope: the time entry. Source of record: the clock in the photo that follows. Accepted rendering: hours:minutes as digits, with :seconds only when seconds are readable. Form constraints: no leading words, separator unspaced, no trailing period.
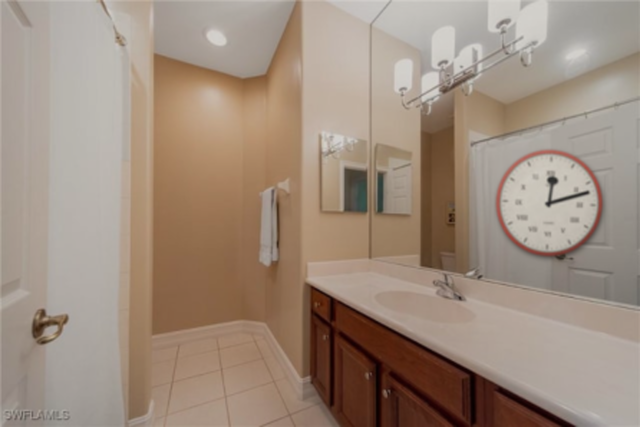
12:12
